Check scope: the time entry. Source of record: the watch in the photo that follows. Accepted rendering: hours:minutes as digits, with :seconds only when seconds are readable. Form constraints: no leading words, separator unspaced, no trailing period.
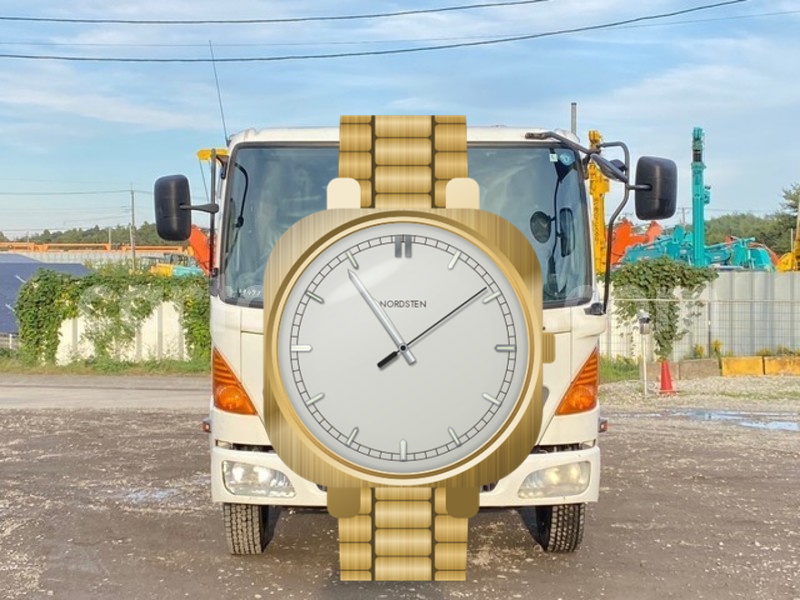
10:54:09
